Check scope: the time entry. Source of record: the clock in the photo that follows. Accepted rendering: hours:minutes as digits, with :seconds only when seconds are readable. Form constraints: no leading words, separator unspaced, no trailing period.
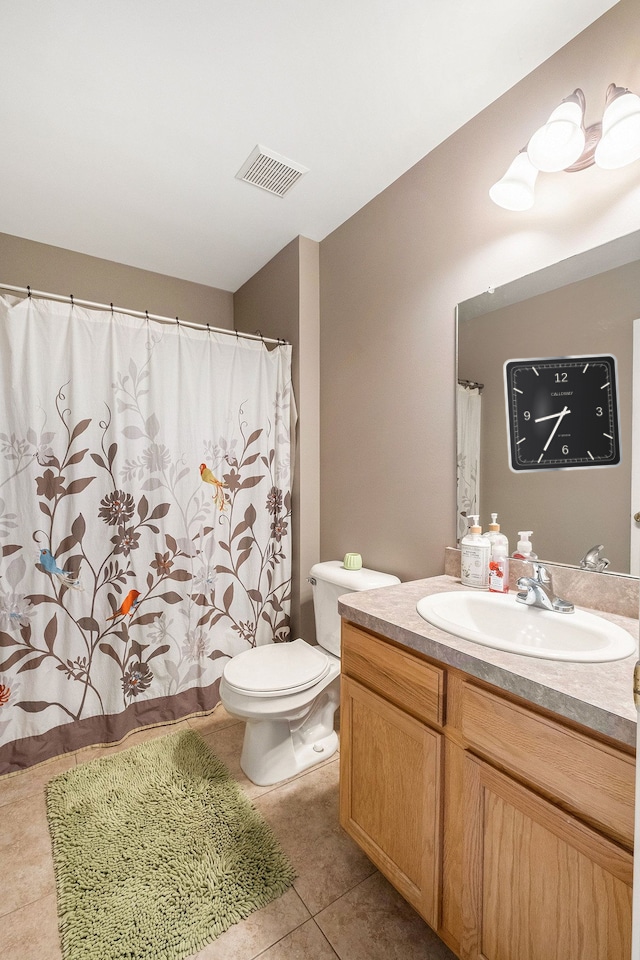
8:35
